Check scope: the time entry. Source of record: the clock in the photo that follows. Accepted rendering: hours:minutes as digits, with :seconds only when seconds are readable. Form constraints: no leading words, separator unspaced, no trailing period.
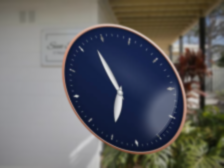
6:58
